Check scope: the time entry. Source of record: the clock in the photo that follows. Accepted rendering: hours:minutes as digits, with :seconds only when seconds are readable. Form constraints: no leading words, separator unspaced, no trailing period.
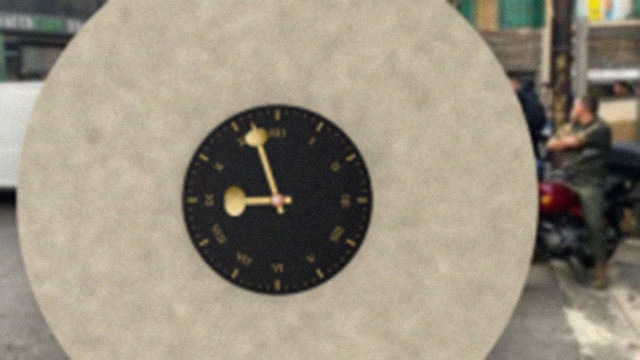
8:57
